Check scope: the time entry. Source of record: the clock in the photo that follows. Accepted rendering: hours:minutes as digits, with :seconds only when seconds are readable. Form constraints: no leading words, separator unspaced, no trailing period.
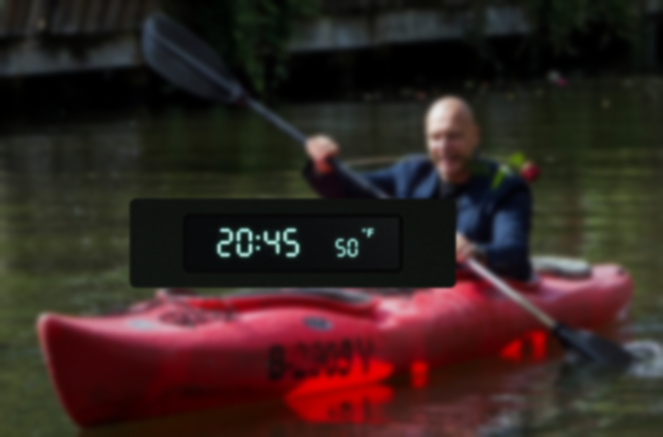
20:45
